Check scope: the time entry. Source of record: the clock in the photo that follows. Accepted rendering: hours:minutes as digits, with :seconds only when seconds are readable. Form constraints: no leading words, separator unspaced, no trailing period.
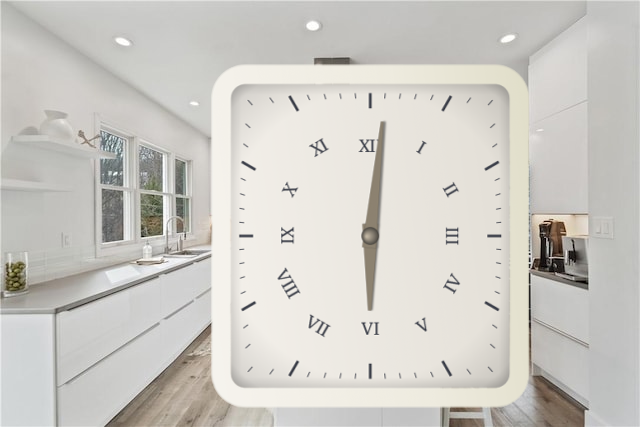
6:01
